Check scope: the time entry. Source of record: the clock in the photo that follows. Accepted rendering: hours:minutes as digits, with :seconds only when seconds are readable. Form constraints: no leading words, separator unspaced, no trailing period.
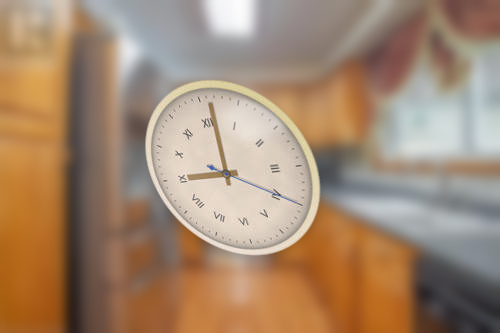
9:01:20
